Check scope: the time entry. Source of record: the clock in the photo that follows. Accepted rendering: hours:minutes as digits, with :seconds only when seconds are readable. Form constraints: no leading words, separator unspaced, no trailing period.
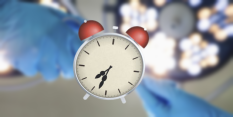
7:33
